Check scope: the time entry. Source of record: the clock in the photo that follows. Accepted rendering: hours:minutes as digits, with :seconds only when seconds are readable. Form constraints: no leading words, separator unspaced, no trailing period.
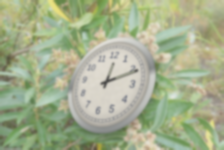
12:11
